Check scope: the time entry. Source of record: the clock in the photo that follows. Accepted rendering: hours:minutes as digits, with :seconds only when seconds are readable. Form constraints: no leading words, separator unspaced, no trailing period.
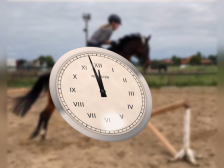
11:58
